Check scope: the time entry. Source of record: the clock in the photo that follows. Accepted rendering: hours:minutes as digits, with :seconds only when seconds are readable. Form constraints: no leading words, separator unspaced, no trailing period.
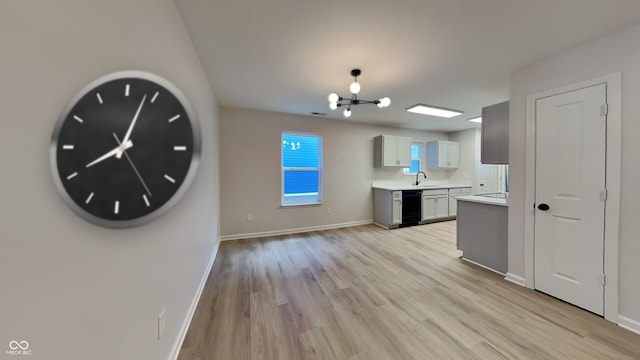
8:03:24
